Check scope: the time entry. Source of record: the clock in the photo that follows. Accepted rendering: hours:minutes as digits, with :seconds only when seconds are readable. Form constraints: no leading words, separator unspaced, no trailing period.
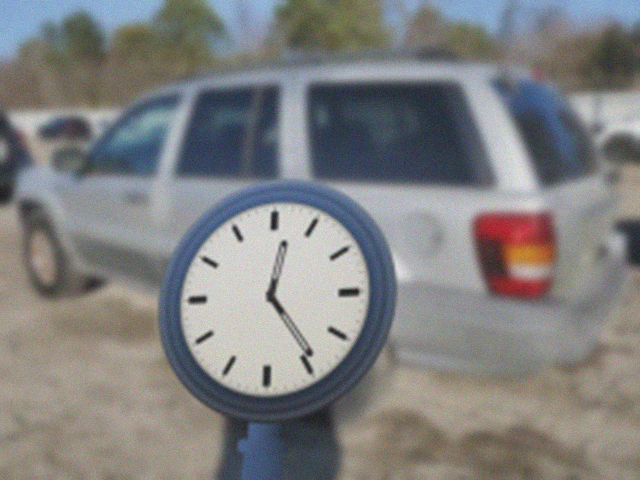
12:24
